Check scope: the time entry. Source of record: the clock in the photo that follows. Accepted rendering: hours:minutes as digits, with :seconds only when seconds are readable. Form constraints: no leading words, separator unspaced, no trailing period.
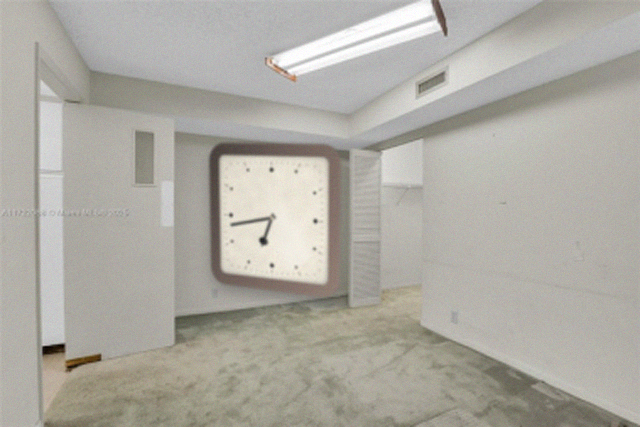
6:43
